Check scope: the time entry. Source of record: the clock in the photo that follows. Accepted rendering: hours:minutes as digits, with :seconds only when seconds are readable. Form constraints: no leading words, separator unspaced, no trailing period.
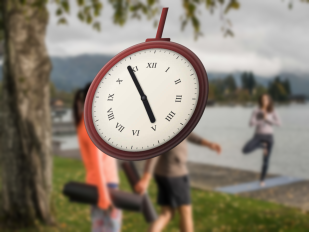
4:54
